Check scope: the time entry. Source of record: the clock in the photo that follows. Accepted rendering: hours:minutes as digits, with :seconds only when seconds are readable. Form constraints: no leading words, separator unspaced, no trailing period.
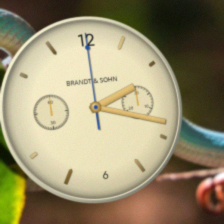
2:18
